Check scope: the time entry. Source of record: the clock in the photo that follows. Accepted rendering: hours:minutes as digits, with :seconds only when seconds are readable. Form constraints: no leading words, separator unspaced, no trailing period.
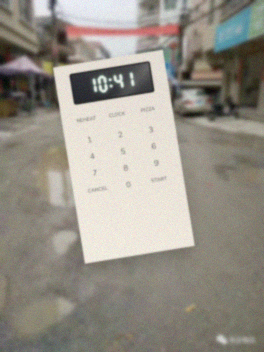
10:41
